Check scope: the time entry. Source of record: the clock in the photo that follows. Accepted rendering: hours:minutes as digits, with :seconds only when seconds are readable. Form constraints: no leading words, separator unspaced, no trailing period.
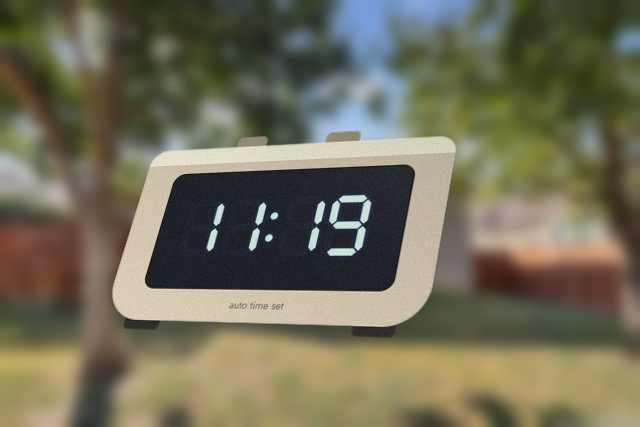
11:19
